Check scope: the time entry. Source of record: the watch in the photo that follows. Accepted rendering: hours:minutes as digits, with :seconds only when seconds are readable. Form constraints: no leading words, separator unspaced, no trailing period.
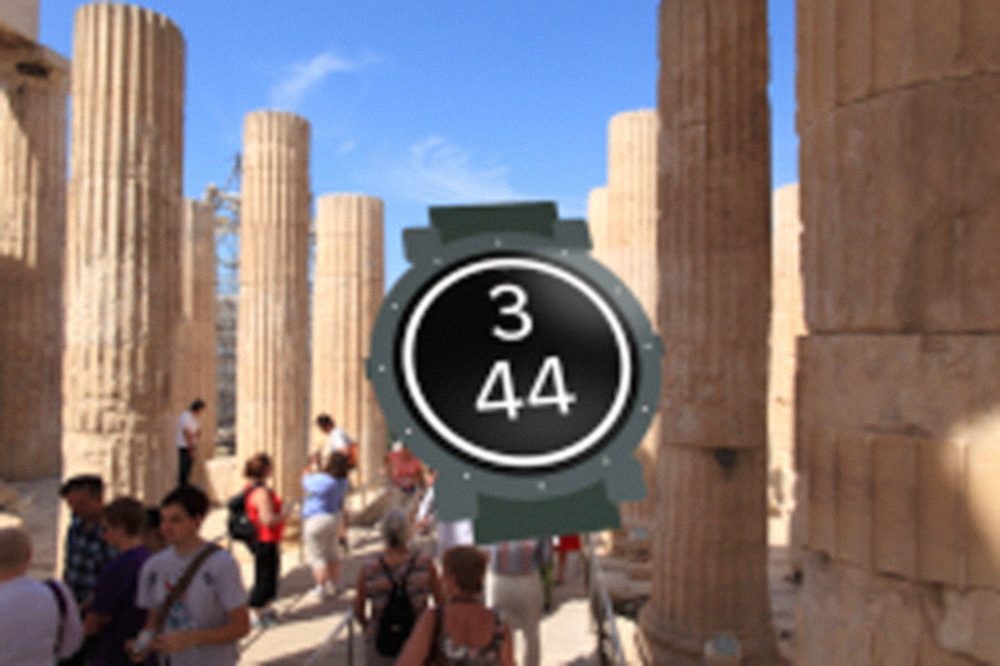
3:44
